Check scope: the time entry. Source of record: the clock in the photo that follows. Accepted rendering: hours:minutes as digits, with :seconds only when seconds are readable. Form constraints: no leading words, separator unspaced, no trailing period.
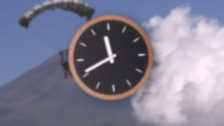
11:41
